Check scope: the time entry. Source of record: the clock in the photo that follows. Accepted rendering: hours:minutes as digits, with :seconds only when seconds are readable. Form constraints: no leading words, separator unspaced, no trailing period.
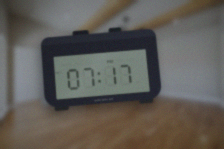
7:17
